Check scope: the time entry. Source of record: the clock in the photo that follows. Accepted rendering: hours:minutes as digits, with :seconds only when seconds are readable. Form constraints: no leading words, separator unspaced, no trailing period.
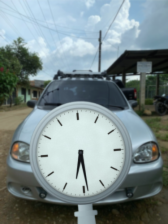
6:29
